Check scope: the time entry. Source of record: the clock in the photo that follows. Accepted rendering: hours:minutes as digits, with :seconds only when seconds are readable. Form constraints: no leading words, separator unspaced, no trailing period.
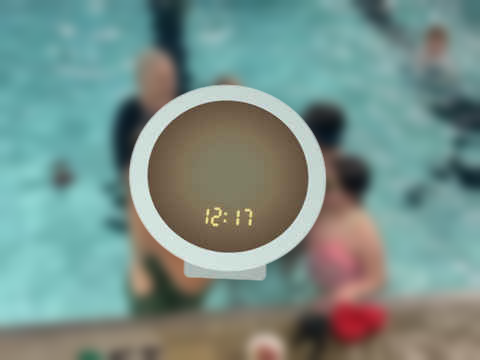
12:17
